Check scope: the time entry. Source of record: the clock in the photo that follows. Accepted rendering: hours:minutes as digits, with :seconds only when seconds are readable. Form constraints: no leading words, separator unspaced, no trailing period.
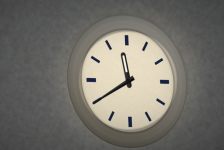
11:40
